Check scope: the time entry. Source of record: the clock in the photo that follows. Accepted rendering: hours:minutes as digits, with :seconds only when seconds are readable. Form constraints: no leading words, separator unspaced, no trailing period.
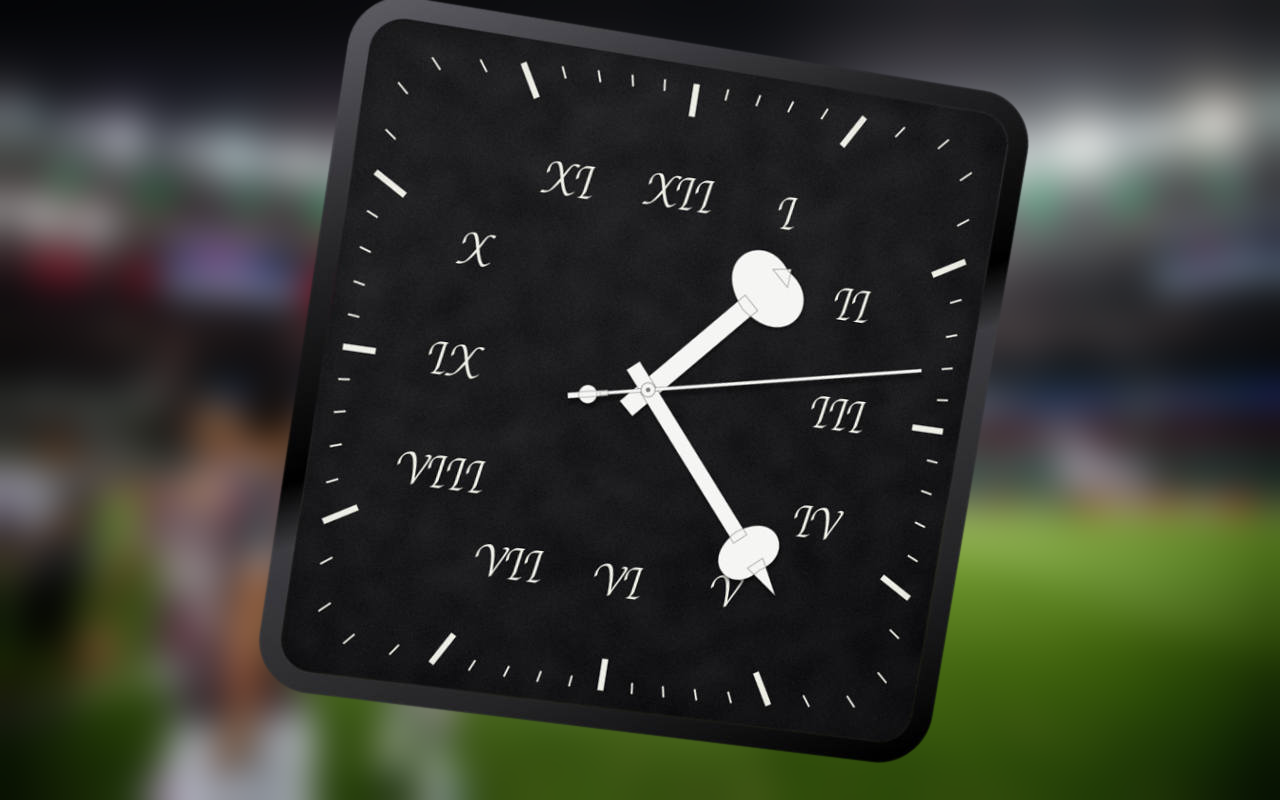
1:23:13
